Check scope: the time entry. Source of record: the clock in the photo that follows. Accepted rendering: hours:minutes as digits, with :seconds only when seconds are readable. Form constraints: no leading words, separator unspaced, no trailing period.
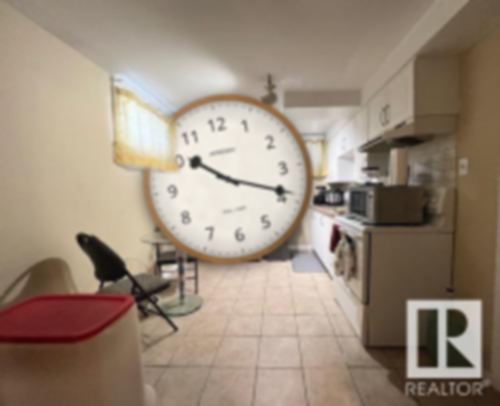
10:19
